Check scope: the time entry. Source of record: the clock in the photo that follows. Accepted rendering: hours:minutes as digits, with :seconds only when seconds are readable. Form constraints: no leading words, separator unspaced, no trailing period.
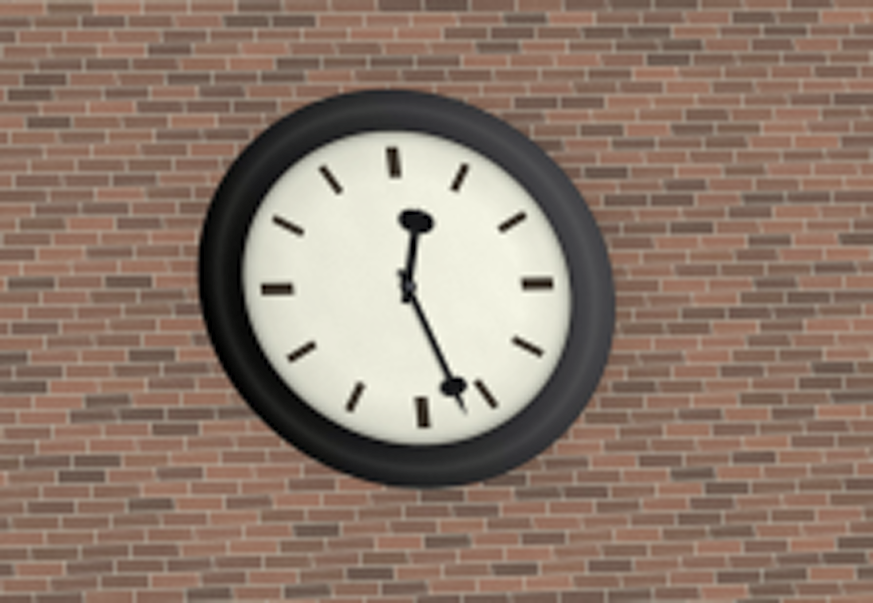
12:27
